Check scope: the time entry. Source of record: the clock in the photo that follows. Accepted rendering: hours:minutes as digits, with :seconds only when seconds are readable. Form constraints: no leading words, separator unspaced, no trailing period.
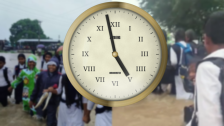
4:58
